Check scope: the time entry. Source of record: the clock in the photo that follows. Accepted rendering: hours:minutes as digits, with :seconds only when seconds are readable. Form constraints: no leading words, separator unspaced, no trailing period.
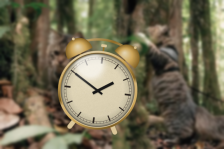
1:50
